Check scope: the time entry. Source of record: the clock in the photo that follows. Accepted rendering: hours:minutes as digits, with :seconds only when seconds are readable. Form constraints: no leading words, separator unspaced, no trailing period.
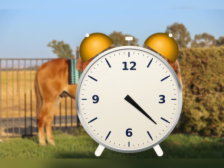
4:22
